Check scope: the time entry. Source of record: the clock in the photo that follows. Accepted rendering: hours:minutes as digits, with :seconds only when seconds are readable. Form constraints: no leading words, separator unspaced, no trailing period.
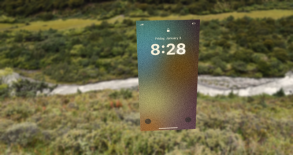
8:28
